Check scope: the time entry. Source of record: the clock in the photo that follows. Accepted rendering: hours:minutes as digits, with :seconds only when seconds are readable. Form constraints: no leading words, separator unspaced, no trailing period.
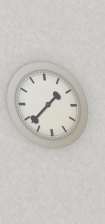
1:38
